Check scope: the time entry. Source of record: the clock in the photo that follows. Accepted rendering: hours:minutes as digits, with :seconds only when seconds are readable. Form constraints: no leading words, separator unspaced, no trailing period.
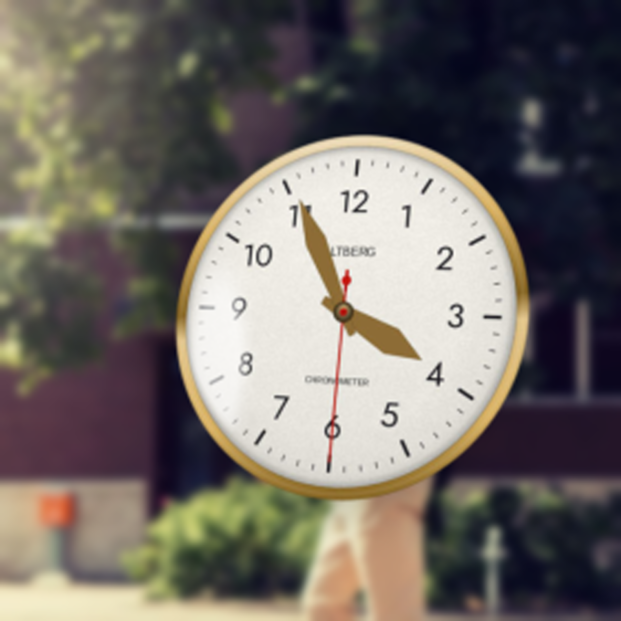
3:55:30
